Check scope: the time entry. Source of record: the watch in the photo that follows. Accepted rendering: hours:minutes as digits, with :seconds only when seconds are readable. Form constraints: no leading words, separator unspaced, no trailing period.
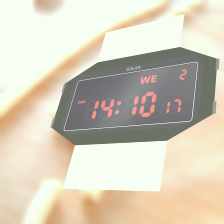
14:10:17
